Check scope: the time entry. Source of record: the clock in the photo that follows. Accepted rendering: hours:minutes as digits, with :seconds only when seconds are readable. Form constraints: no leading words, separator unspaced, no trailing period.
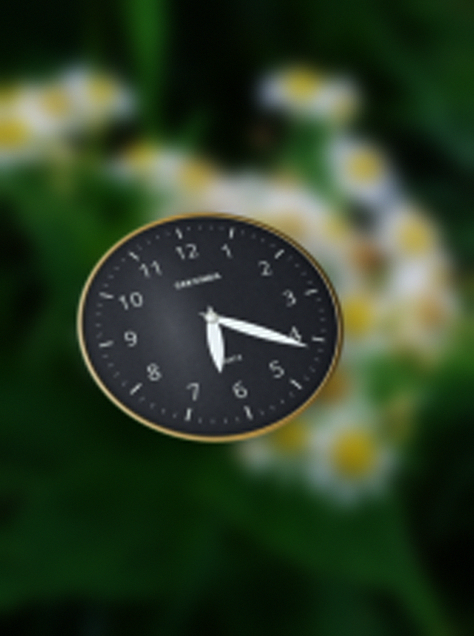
6:21
